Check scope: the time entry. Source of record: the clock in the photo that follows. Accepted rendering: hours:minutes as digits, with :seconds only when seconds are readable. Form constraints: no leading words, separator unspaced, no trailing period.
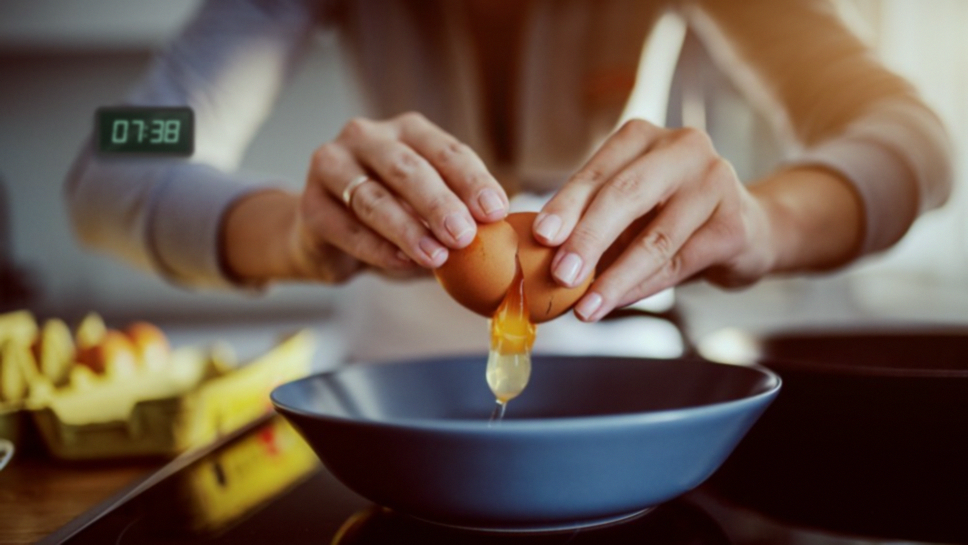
7:38
